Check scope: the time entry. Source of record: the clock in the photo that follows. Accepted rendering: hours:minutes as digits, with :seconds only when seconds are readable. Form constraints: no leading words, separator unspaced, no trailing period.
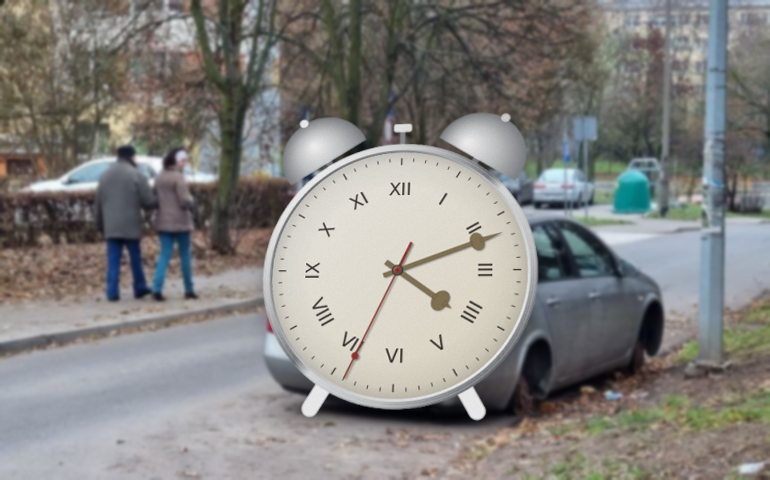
4:11:34
